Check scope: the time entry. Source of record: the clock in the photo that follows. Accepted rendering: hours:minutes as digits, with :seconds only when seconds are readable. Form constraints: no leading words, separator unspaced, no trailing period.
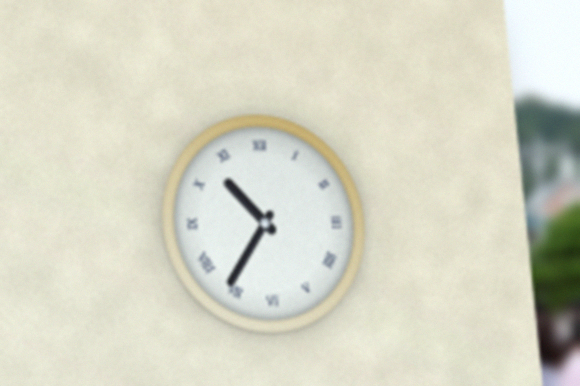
10:36
